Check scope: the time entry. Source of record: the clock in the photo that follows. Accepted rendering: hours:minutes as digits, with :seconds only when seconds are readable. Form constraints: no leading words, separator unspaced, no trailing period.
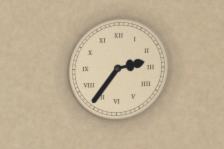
2:36
